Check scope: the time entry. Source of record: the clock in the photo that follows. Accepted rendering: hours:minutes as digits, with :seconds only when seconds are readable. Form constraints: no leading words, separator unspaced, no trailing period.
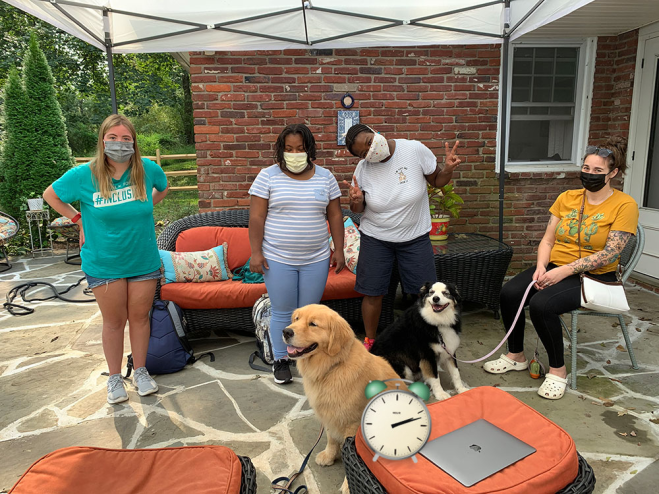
2:12
